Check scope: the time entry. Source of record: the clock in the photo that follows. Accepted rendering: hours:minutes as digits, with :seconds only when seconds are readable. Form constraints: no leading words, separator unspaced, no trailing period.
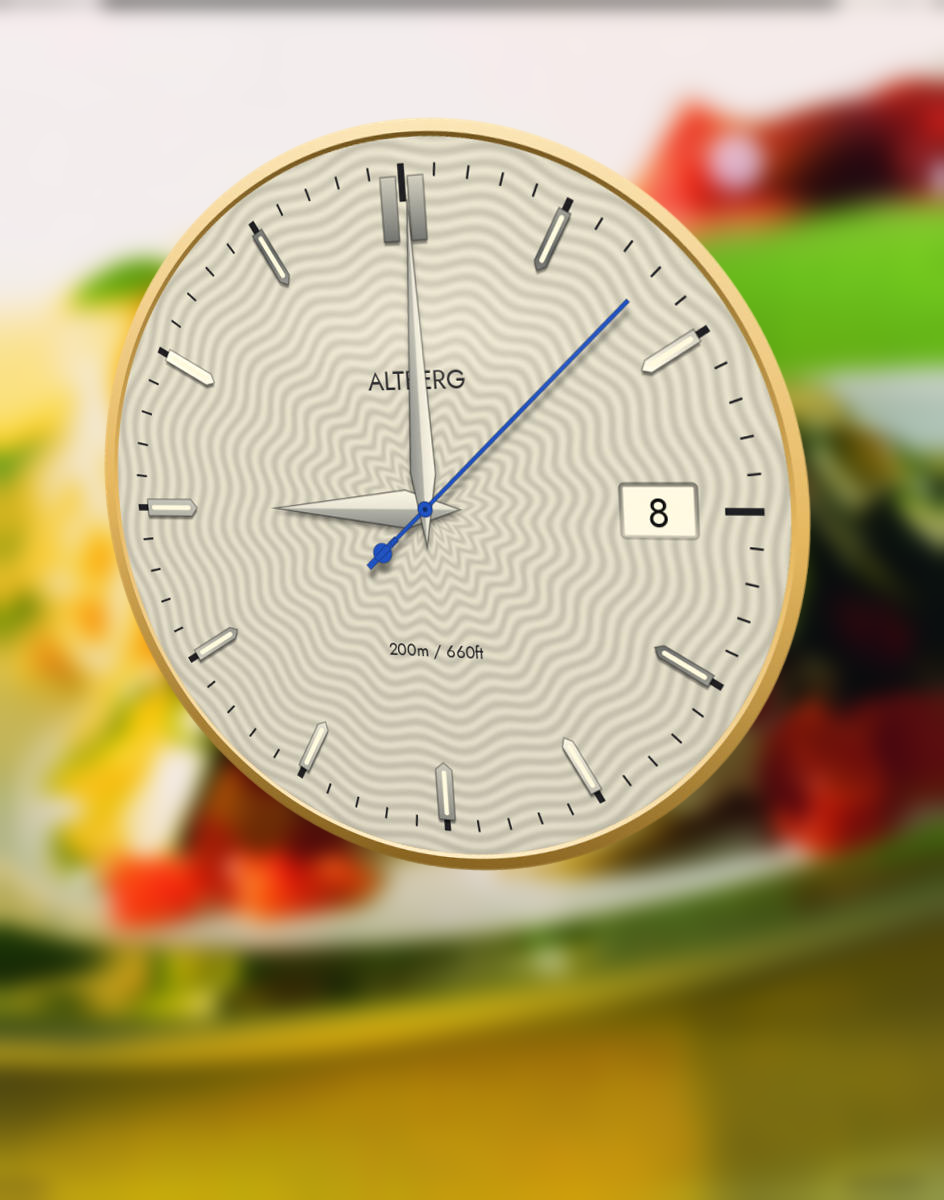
9:00:08
